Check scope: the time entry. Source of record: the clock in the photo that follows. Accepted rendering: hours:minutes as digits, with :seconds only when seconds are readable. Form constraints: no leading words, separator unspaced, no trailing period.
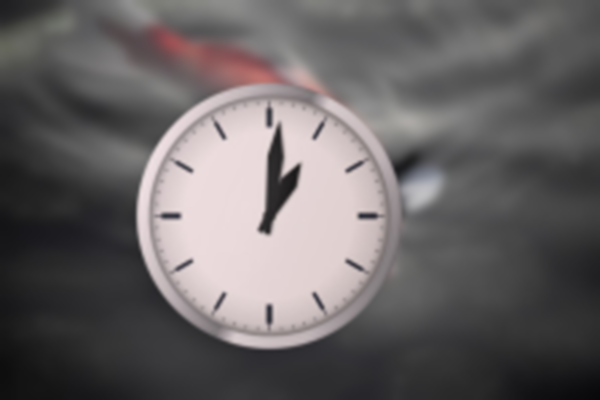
1:01
